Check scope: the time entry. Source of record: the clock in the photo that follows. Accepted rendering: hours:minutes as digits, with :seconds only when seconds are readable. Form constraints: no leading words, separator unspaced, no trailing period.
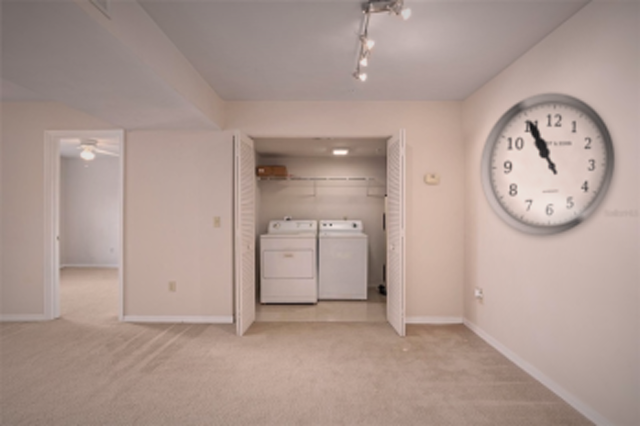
10:55
